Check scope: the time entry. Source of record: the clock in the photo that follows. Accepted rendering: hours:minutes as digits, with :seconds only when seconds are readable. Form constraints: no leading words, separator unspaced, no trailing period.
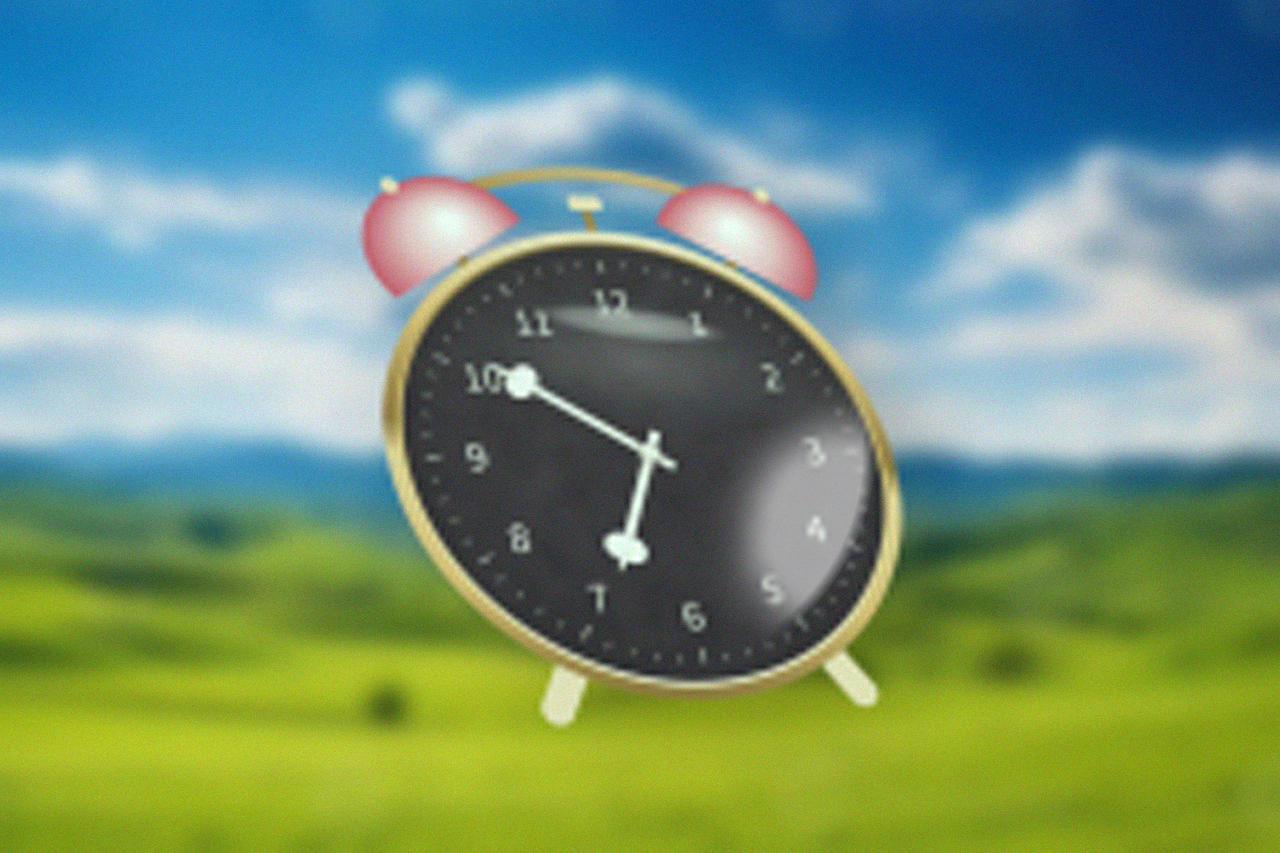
6:51
